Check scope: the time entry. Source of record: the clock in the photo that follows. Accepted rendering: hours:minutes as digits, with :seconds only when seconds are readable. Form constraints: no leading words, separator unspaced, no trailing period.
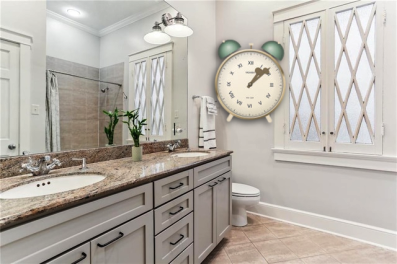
1:08
